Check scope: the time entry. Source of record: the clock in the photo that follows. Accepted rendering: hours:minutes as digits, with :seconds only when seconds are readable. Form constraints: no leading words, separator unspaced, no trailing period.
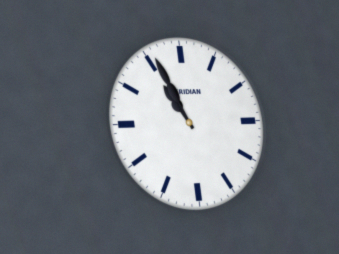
10:56
